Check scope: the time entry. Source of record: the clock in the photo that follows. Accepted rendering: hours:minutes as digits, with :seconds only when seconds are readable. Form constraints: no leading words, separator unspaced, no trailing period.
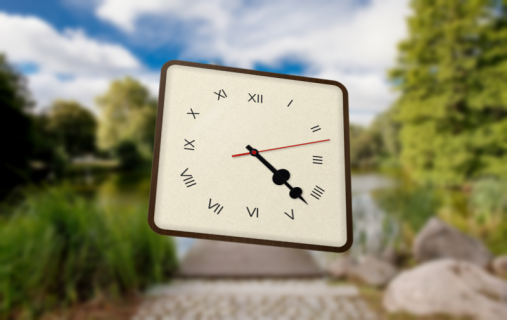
4:22:12
